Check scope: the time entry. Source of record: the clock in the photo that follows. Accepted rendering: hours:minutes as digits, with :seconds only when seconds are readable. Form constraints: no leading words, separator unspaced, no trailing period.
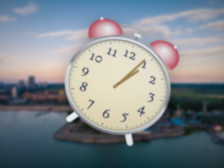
1:04
